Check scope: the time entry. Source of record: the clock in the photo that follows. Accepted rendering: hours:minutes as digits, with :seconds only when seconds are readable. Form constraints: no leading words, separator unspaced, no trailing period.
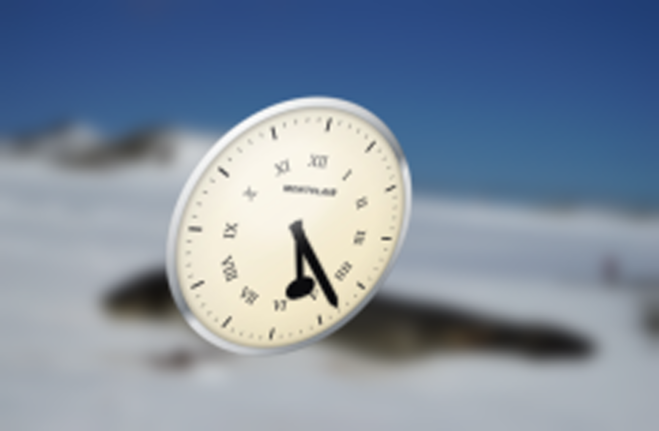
5:23
